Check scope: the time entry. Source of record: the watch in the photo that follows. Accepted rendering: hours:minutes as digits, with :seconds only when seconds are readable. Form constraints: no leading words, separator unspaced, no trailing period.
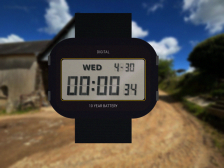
0:00:34
